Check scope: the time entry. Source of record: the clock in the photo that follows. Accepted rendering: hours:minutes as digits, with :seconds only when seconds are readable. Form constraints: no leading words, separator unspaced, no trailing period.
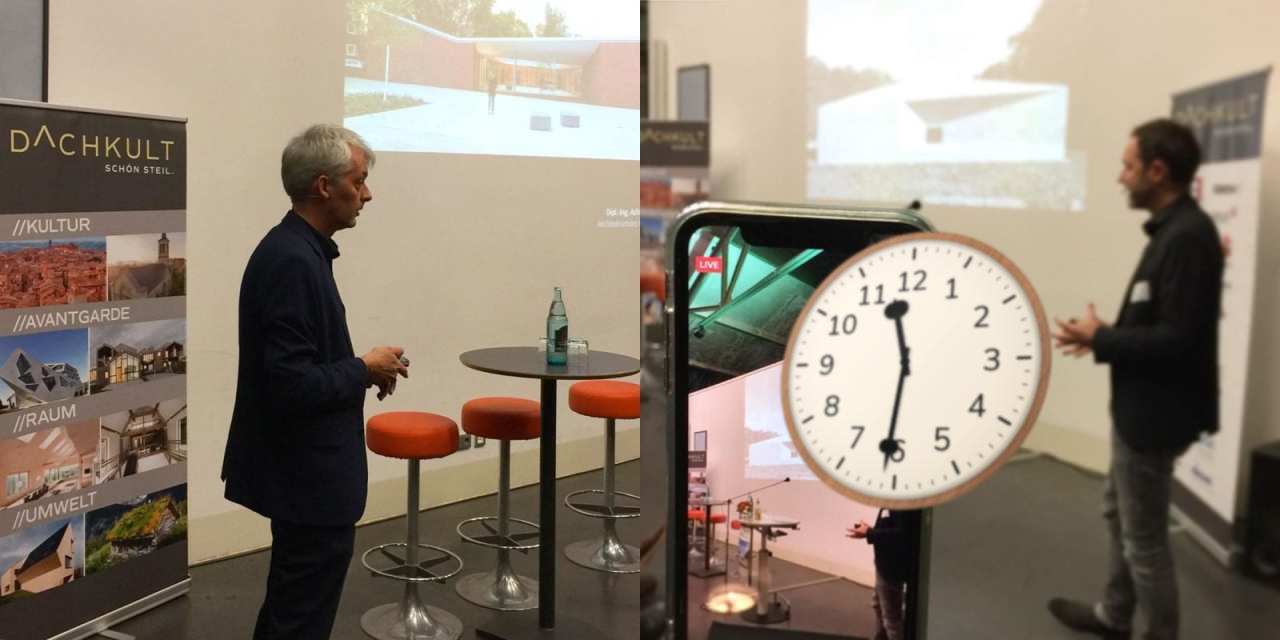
11:31
